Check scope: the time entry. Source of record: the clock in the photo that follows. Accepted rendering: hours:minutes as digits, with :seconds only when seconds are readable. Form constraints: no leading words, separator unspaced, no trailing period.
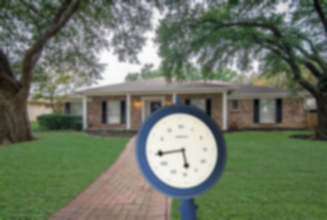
5:44
